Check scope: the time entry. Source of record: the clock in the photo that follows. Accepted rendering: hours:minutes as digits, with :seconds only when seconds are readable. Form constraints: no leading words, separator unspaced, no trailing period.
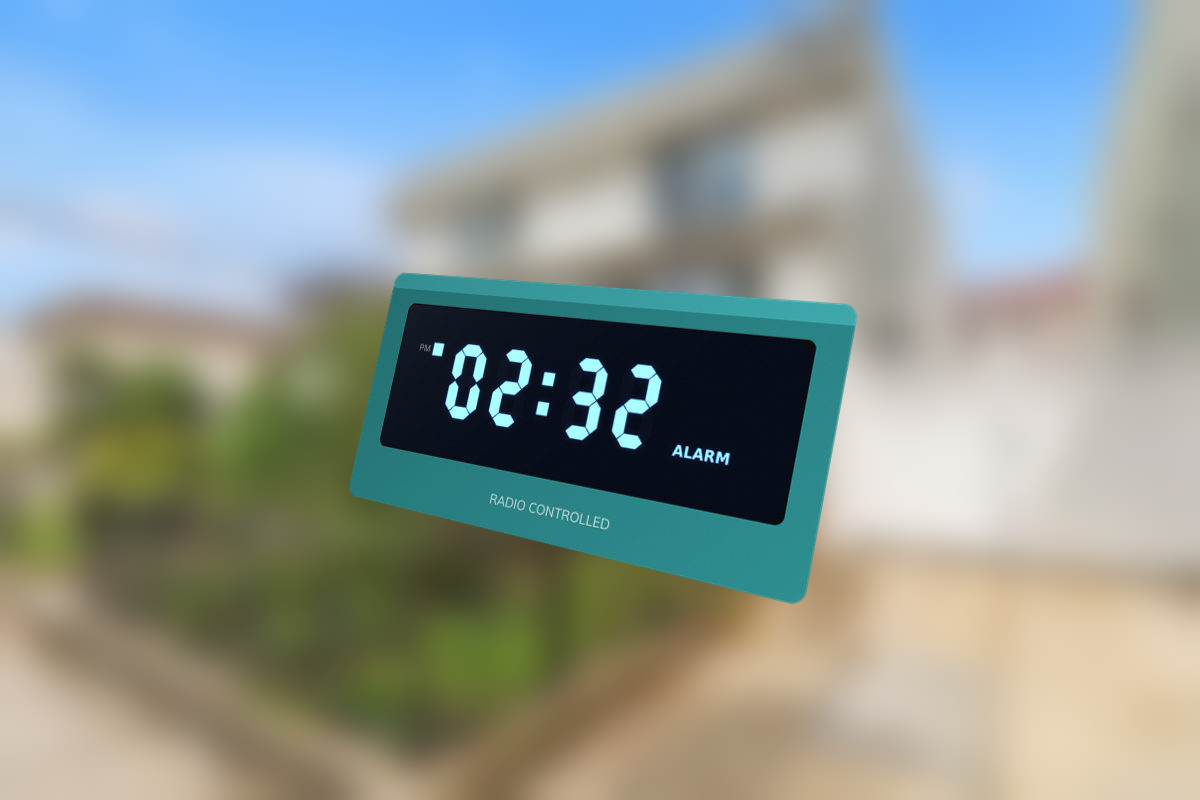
2:32
